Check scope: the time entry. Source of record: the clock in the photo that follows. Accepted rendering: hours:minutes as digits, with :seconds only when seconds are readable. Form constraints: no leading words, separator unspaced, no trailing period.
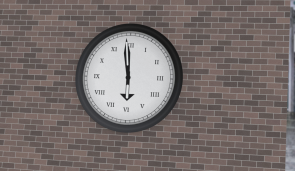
5:59
